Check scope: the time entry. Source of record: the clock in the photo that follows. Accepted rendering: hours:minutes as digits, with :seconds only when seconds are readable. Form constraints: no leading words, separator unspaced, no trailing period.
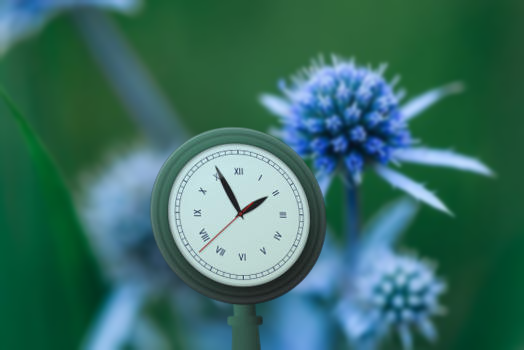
1:55:38
